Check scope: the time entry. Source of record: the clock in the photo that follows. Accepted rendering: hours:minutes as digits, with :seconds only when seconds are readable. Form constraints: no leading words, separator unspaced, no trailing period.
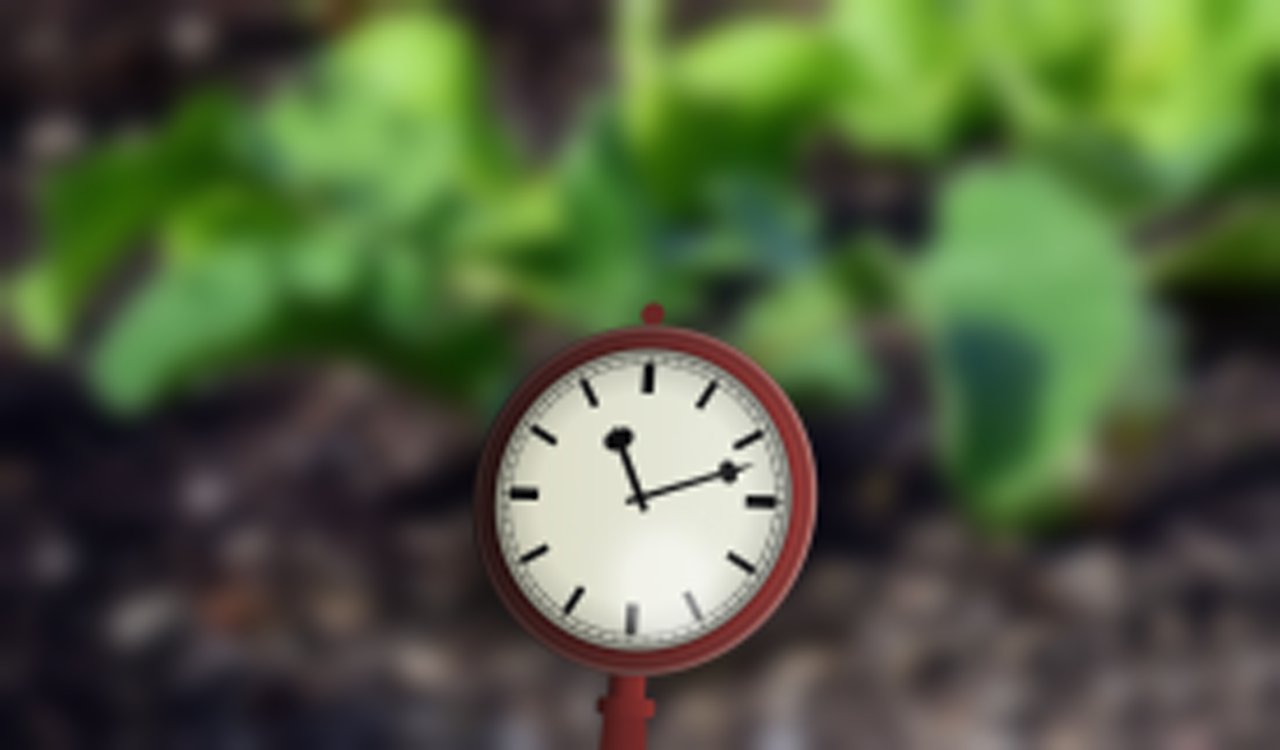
11:12
